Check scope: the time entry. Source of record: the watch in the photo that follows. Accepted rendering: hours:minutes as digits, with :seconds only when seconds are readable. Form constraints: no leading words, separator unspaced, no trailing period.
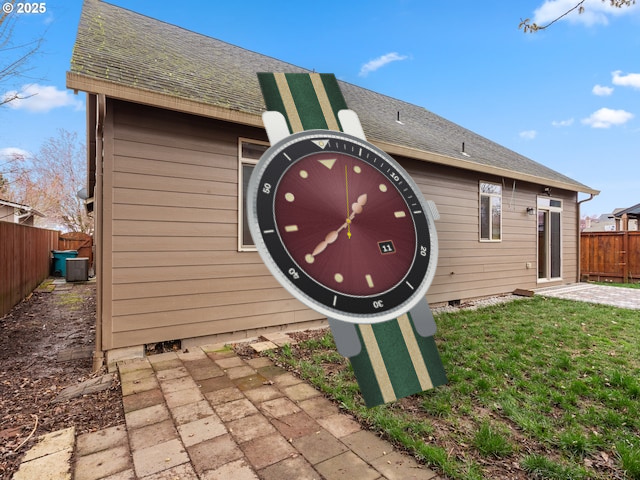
1:40:03
